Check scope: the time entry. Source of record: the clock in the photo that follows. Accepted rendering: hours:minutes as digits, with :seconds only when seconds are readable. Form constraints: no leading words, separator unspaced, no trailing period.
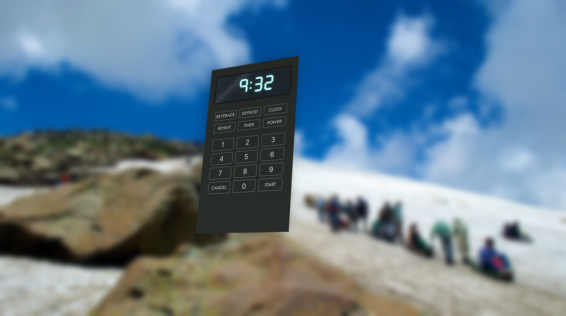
9:32
